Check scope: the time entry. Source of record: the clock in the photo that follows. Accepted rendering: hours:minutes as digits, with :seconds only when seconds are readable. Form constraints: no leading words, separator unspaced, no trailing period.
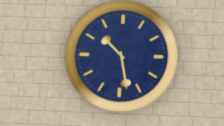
10:28
